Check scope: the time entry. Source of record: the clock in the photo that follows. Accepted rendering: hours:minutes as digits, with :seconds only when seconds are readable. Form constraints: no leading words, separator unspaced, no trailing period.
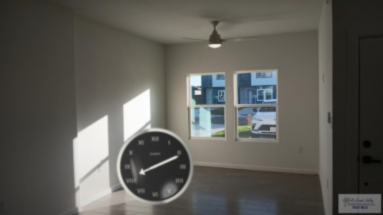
8:11
